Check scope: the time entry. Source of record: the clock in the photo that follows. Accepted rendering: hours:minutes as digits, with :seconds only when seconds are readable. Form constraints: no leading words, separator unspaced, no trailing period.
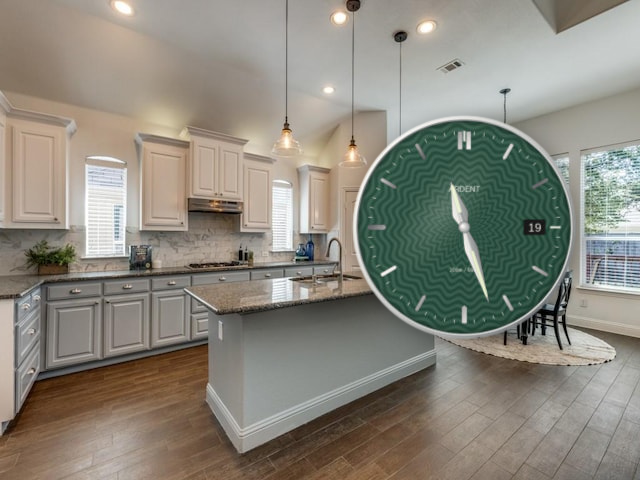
11:27
